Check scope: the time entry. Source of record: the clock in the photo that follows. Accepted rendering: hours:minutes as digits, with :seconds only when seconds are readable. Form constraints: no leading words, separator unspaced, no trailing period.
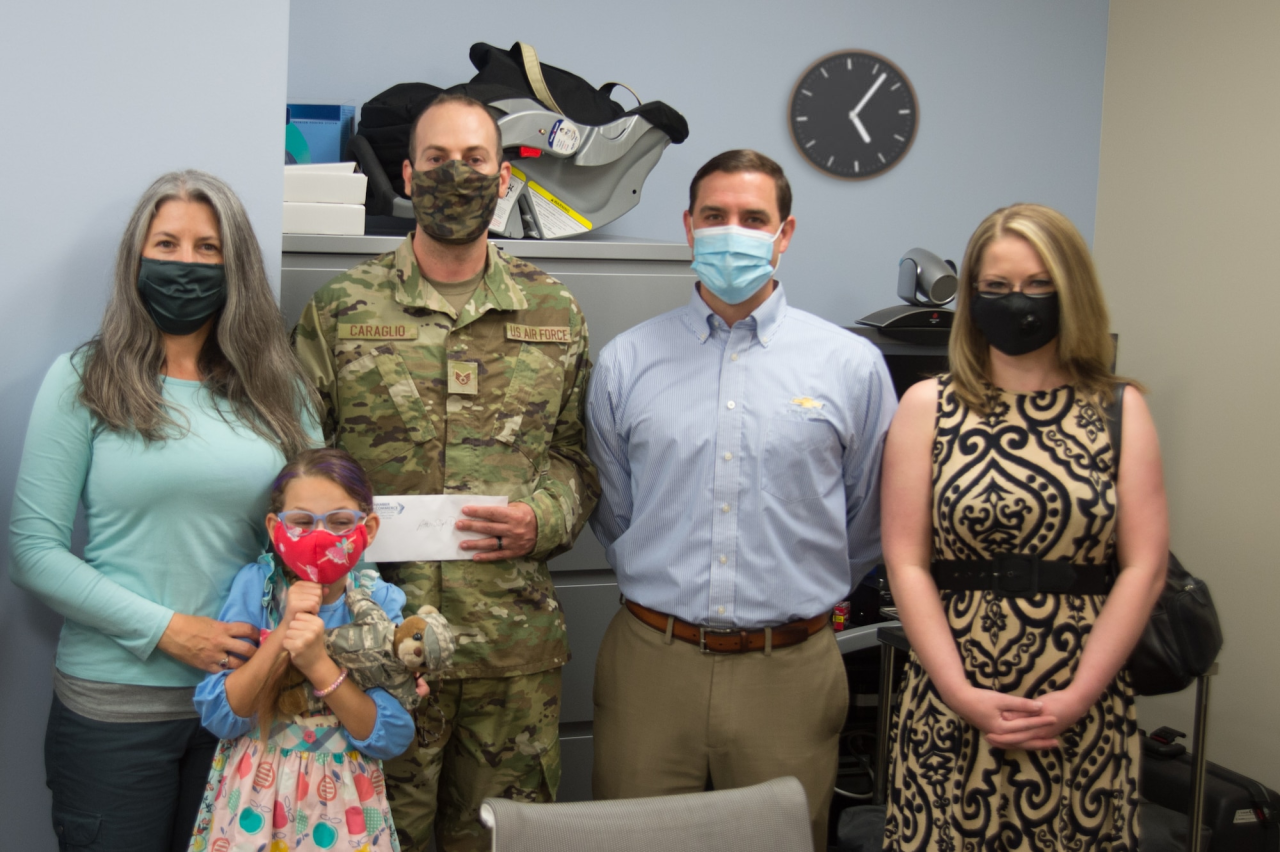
5:07
